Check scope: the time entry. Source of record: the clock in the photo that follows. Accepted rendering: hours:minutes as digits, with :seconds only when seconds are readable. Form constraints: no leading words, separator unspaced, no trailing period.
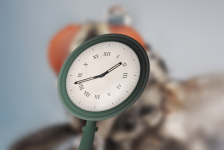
1:42
